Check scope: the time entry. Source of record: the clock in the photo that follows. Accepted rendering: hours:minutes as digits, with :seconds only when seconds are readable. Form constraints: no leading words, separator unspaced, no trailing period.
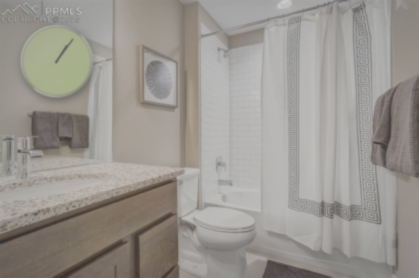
1:06
